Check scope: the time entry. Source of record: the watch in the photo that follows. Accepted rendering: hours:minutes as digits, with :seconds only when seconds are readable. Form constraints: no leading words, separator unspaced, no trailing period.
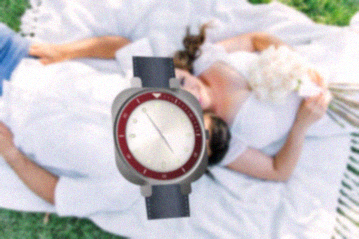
4:55
